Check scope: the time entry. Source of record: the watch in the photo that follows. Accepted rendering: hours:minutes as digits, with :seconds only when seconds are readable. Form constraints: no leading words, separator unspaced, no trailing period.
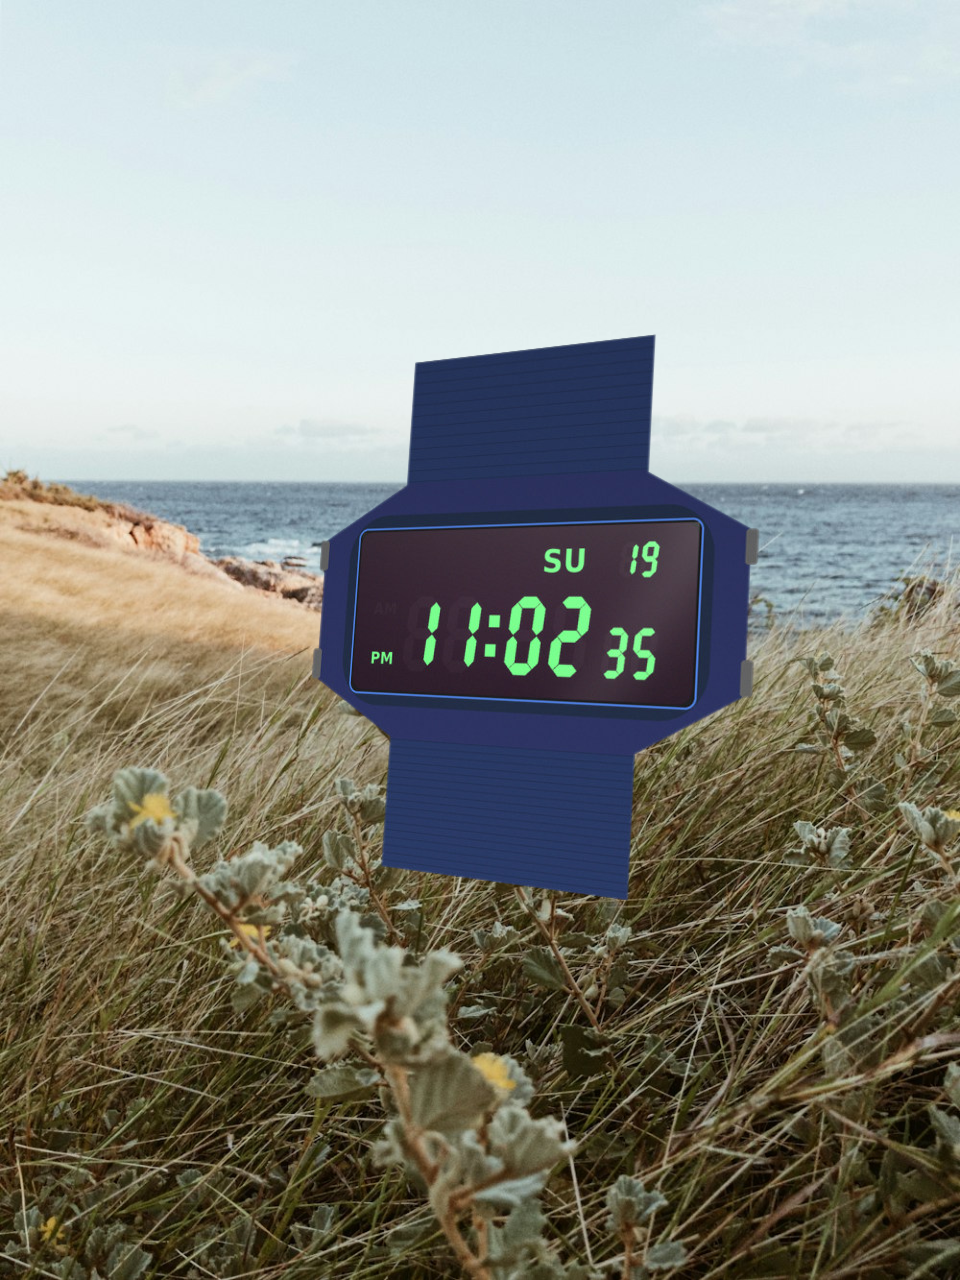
11:02:35
